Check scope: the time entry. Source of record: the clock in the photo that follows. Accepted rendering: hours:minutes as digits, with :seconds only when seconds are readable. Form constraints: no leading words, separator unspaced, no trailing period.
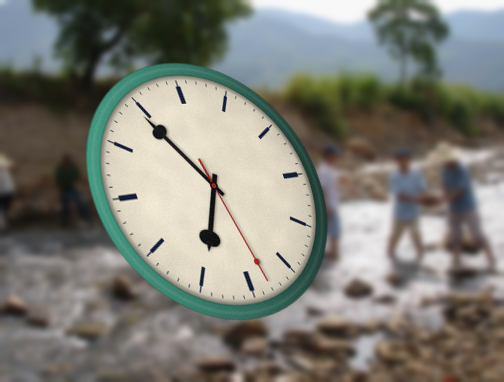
6:54:28
